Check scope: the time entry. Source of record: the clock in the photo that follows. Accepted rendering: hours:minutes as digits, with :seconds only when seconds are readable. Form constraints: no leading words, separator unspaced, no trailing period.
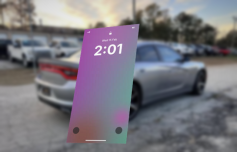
2:01
